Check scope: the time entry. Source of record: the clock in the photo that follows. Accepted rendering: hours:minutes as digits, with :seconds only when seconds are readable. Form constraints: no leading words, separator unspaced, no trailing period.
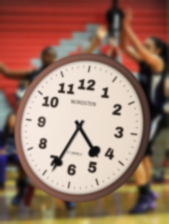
4:34
